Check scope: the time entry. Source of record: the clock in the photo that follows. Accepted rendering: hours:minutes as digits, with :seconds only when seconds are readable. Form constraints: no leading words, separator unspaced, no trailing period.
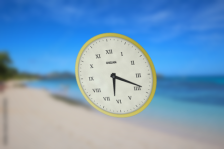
6:19
